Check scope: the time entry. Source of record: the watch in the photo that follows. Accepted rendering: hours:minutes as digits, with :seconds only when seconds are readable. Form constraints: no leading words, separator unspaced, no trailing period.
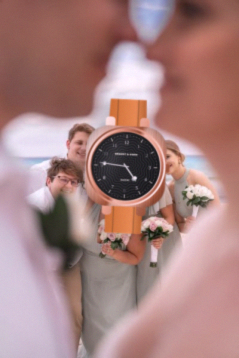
4:46
